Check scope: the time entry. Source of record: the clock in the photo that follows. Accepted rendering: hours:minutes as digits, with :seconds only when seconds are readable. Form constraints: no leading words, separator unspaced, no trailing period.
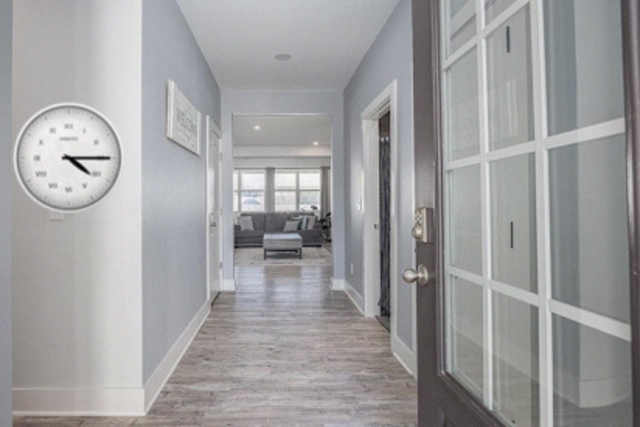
4:15
